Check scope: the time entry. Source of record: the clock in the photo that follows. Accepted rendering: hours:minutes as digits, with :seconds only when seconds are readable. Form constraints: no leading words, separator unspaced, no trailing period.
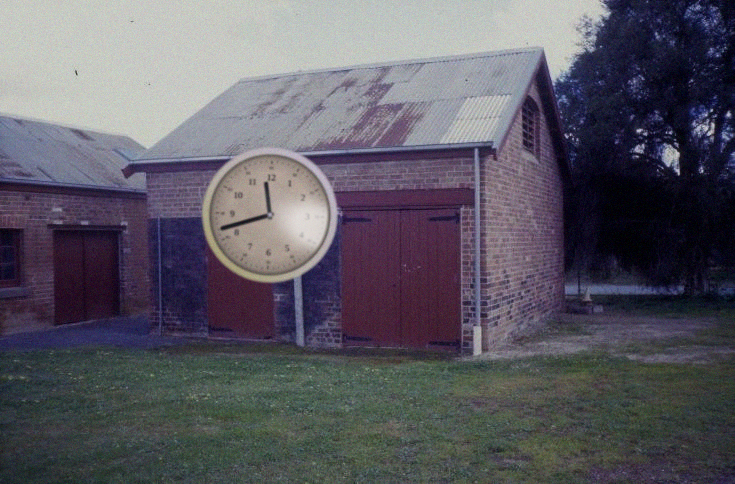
11:42
